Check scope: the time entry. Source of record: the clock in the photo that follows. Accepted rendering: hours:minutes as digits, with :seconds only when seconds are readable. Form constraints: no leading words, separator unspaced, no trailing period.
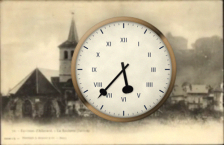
5:37
